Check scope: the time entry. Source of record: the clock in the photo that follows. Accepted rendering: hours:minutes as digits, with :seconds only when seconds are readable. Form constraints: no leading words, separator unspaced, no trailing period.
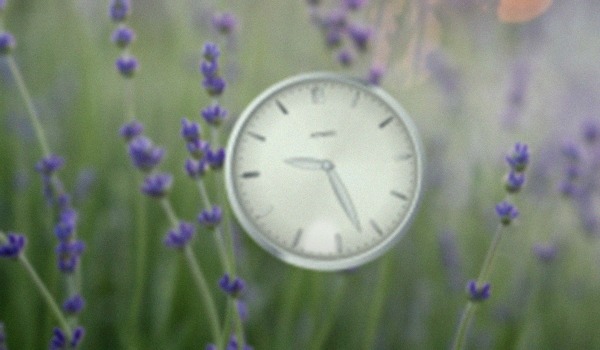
9:27
